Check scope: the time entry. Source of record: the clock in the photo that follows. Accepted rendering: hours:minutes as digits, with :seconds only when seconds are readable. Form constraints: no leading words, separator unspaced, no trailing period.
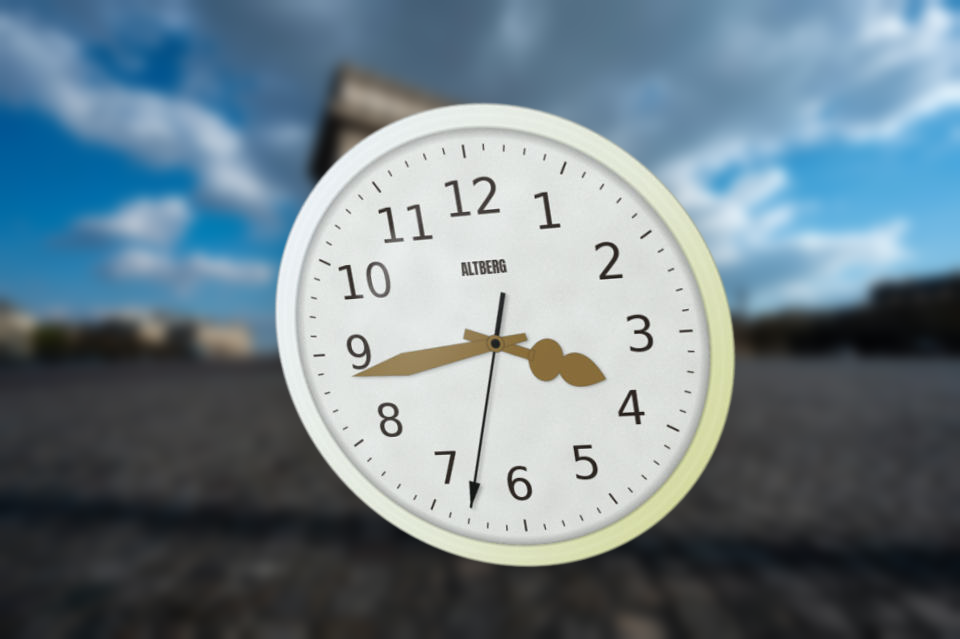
3:43:33
